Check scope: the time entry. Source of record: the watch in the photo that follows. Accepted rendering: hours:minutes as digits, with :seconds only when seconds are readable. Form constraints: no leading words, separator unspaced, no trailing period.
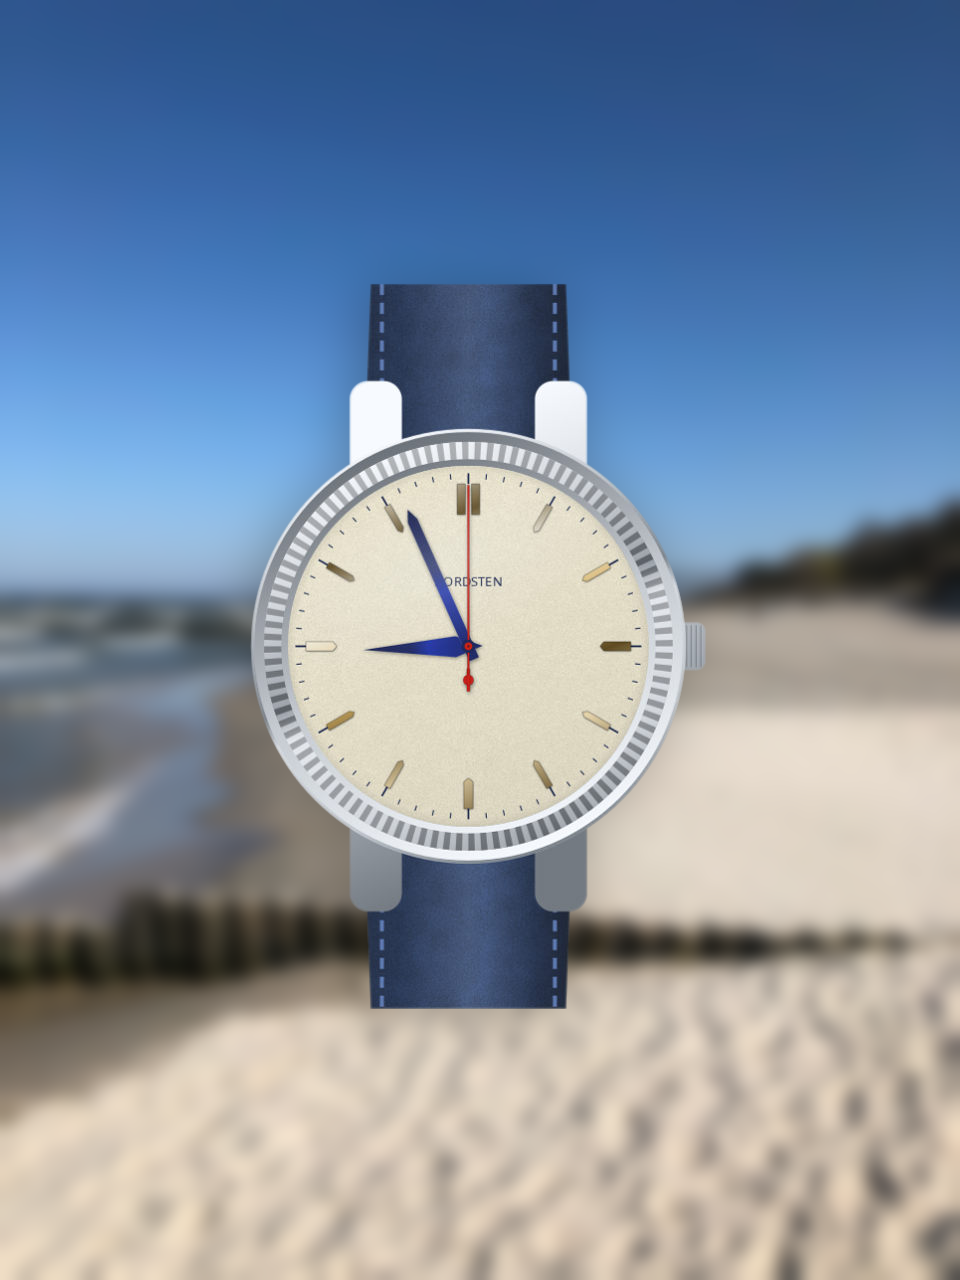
8:56:00
